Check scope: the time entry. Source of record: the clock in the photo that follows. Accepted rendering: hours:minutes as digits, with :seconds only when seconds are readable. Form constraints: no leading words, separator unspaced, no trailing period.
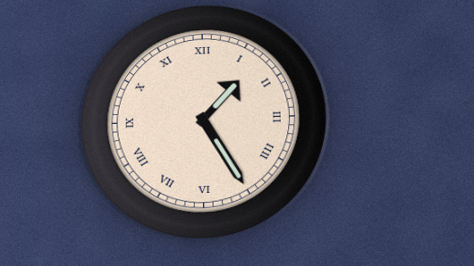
1:25
